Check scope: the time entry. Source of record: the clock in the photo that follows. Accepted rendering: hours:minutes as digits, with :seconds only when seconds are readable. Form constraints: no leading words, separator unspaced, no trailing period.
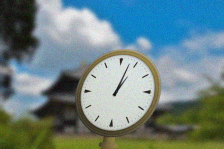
1:03
